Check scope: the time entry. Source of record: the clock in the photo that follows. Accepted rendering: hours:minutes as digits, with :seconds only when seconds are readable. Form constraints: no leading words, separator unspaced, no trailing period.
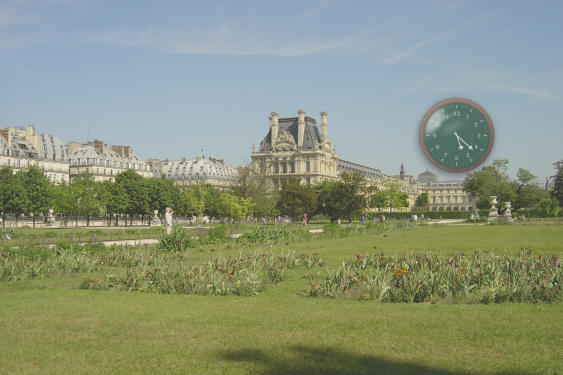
5:22
